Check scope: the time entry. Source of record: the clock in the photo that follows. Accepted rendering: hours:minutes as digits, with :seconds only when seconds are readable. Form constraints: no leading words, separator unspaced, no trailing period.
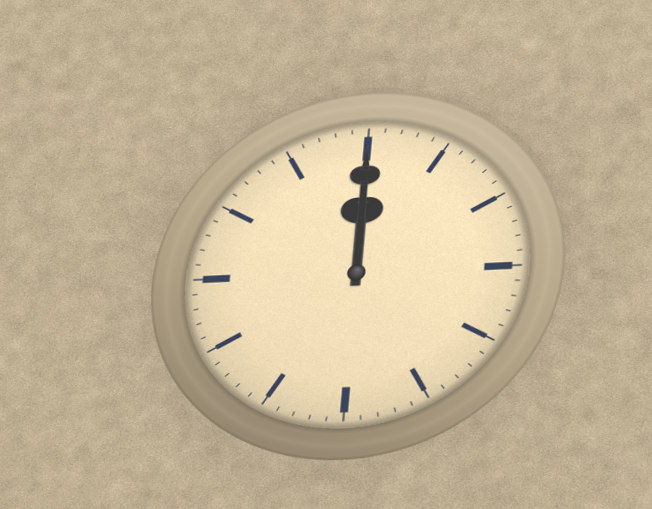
12:00
